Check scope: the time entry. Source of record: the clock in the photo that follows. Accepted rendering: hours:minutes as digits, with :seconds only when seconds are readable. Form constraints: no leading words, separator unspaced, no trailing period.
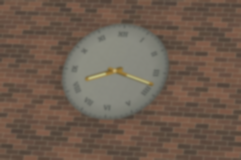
8:18
